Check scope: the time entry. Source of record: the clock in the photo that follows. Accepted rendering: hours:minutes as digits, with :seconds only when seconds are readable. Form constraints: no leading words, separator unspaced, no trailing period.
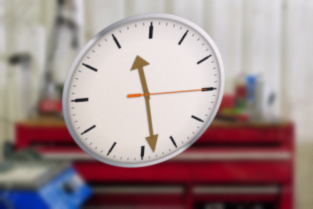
11:28:15
